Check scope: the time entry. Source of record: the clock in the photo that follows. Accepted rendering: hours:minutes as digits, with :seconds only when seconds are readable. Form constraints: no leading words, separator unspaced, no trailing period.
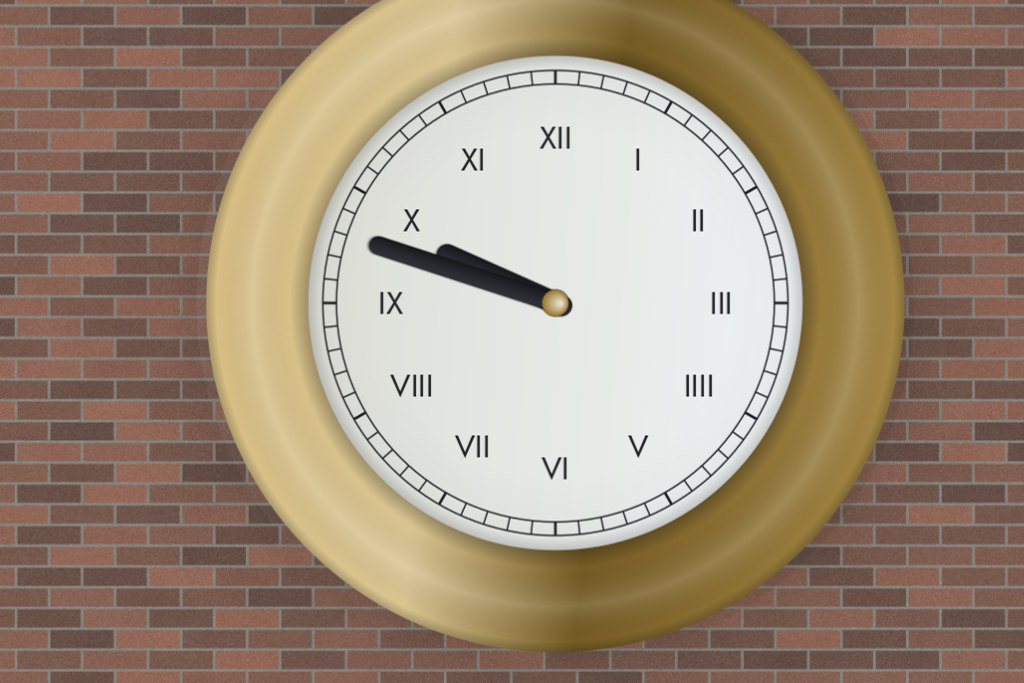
9:48
